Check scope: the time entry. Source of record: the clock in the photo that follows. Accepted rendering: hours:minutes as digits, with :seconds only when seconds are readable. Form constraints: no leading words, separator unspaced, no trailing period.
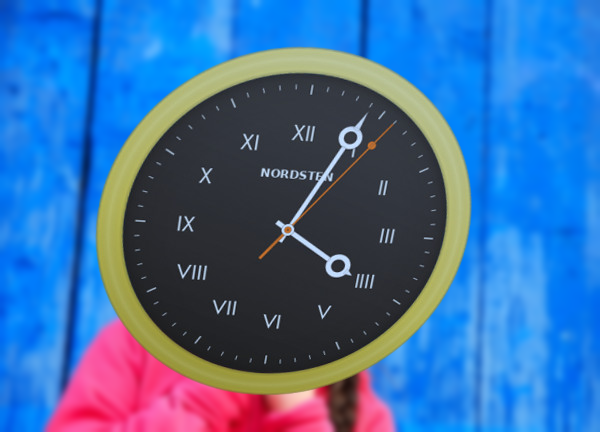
4:04:06
